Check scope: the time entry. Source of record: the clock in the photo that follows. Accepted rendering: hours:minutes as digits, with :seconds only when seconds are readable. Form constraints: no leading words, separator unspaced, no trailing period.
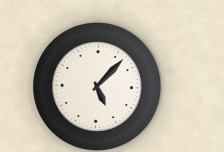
5:07
